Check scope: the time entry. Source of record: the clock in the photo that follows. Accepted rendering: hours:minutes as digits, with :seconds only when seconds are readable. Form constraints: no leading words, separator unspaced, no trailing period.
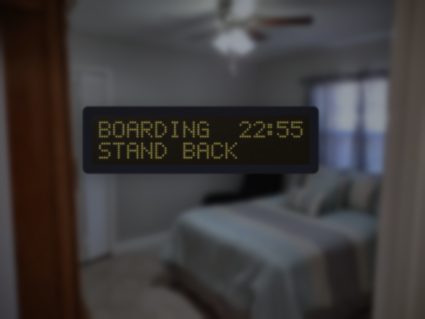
22:55
